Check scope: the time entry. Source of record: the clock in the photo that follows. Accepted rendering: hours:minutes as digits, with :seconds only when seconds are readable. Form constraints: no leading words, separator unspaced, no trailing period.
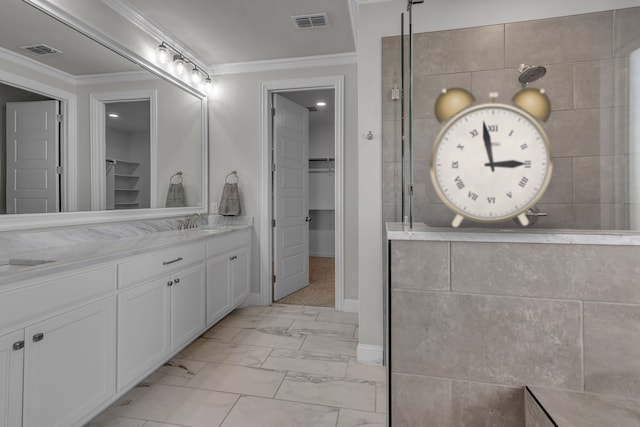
2:58
